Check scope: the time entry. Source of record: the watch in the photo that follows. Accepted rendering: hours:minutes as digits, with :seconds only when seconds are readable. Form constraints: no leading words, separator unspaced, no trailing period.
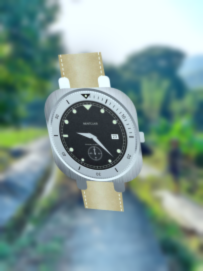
9:23
